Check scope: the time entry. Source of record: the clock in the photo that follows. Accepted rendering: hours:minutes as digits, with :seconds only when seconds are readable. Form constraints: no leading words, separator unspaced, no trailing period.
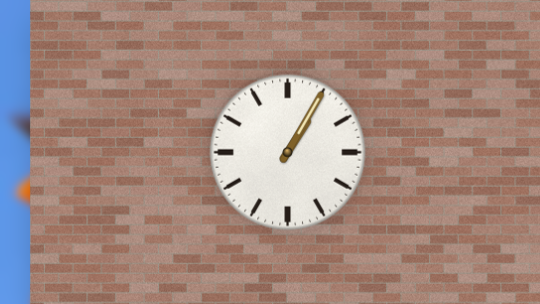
1:05
